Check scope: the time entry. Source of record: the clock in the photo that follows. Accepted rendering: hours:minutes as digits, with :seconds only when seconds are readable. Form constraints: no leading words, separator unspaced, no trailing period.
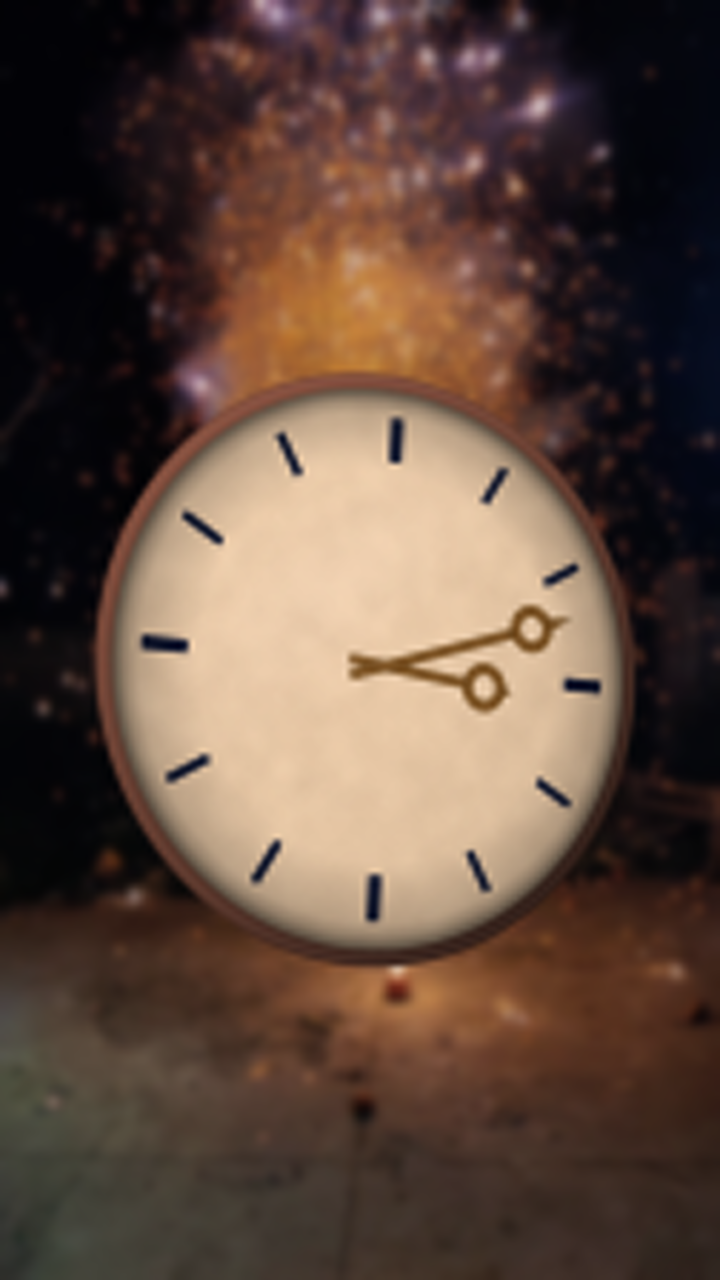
3:12
